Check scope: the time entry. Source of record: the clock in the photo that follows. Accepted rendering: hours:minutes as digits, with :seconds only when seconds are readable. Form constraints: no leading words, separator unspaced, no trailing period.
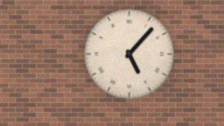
5:07
